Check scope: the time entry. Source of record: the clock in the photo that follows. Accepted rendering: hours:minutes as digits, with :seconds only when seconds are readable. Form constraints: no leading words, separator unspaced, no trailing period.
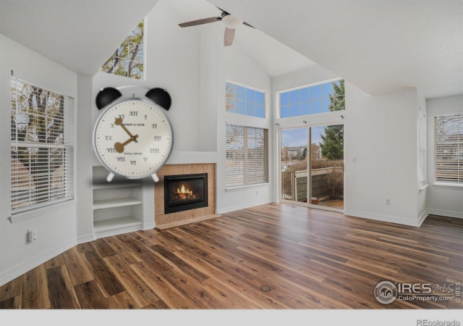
7:53
